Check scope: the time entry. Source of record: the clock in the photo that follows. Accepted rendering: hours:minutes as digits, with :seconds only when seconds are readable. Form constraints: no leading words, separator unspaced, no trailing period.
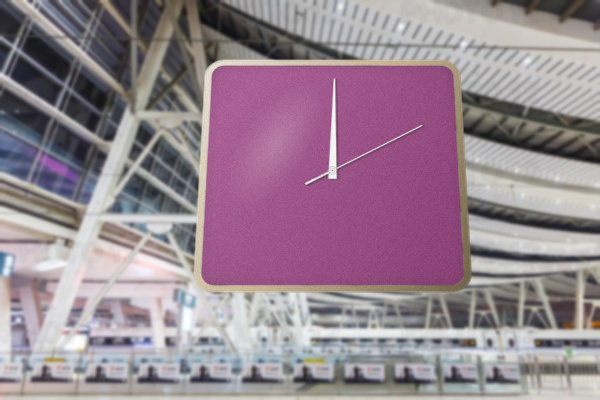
12:00:10
